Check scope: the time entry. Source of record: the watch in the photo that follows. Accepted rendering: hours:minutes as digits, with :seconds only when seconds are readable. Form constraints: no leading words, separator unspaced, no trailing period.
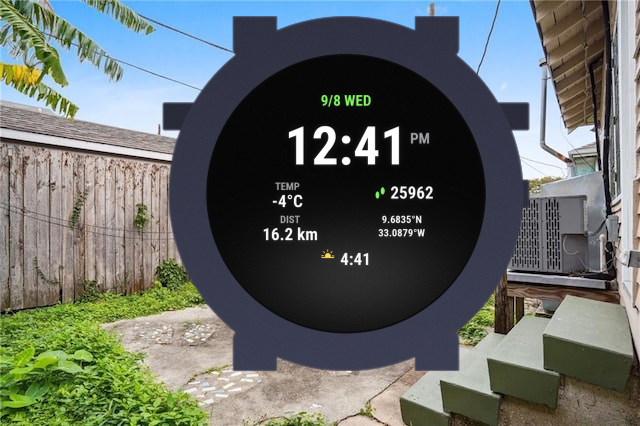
12:41
